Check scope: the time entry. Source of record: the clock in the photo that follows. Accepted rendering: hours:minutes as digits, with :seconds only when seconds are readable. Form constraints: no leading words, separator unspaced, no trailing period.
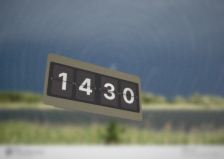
14:30
